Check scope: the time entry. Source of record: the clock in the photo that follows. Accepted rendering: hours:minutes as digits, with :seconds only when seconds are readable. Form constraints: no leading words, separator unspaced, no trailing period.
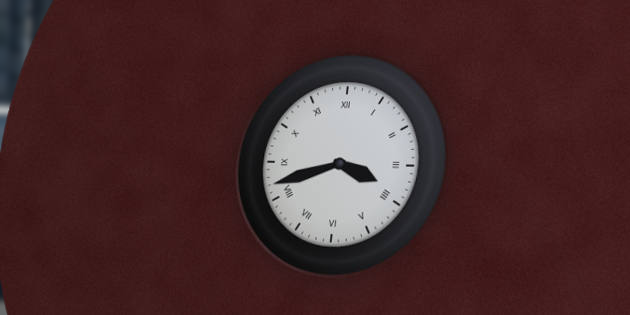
3:42
